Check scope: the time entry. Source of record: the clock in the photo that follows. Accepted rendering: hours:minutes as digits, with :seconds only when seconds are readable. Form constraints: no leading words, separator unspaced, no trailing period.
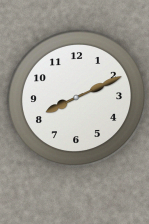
8:11
